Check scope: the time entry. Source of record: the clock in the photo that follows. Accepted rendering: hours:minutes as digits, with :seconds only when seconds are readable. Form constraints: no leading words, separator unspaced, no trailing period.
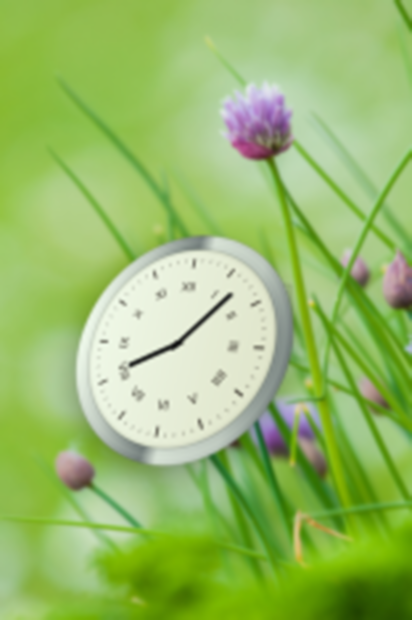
8:07
